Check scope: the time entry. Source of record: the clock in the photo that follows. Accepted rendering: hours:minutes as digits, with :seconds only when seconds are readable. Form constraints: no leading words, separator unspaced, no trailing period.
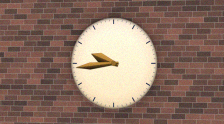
9:44
